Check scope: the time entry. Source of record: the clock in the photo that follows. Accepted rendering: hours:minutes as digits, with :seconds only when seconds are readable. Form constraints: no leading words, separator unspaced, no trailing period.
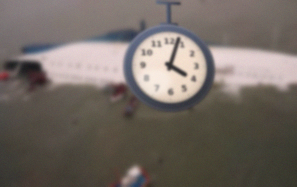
4:03
